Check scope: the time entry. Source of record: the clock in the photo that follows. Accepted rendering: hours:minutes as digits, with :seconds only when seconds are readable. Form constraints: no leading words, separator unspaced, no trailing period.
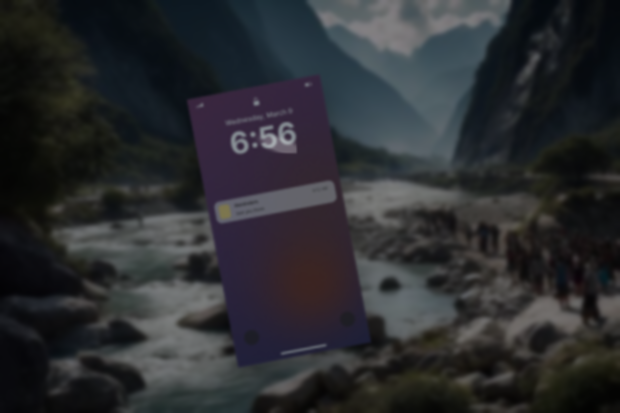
6:56
